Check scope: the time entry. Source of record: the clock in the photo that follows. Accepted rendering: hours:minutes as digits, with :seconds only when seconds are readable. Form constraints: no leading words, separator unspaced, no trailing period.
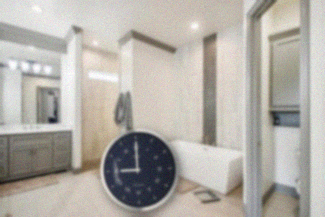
9:00
